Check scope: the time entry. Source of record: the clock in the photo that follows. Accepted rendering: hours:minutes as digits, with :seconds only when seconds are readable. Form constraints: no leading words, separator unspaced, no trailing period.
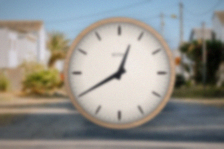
12:40
